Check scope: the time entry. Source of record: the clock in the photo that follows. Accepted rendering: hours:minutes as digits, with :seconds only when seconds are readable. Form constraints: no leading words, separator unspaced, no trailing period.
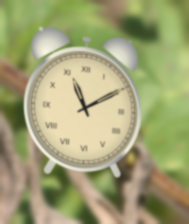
11:10
